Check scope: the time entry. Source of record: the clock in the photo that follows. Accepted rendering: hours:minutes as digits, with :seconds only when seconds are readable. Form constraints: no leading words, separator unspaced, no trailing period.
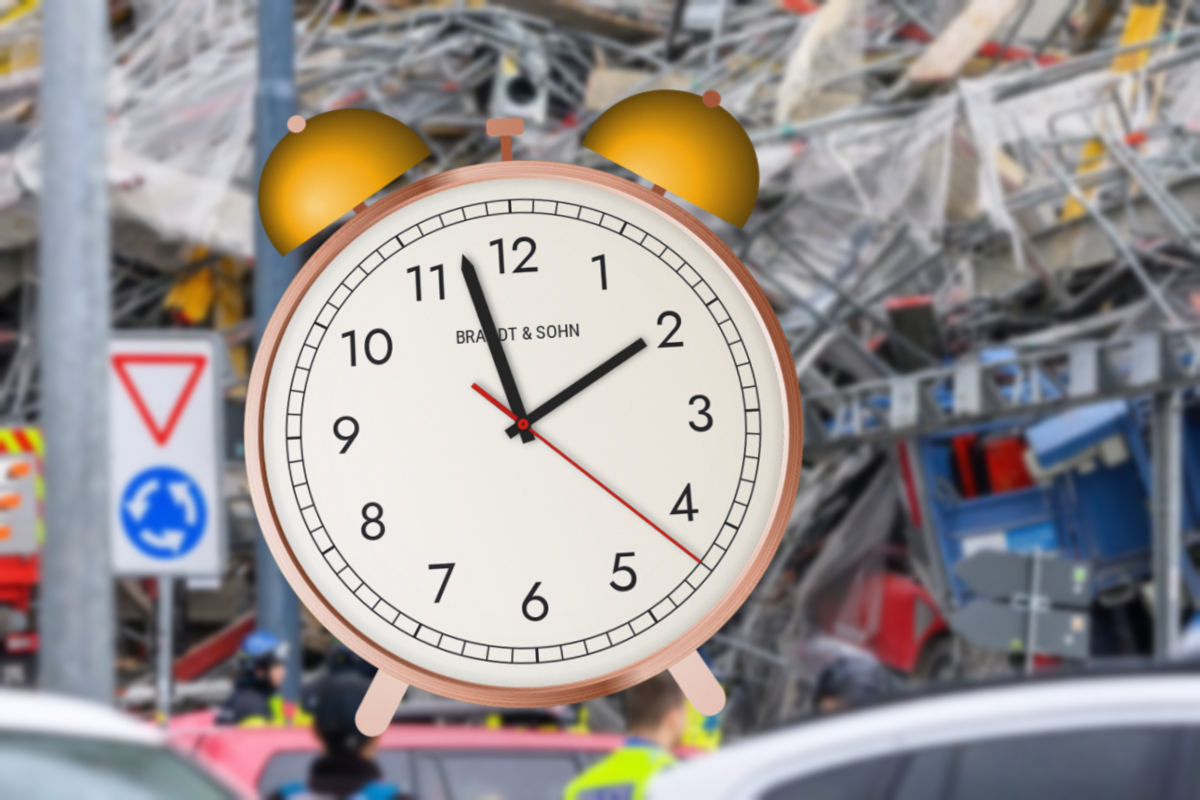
1:57:22
